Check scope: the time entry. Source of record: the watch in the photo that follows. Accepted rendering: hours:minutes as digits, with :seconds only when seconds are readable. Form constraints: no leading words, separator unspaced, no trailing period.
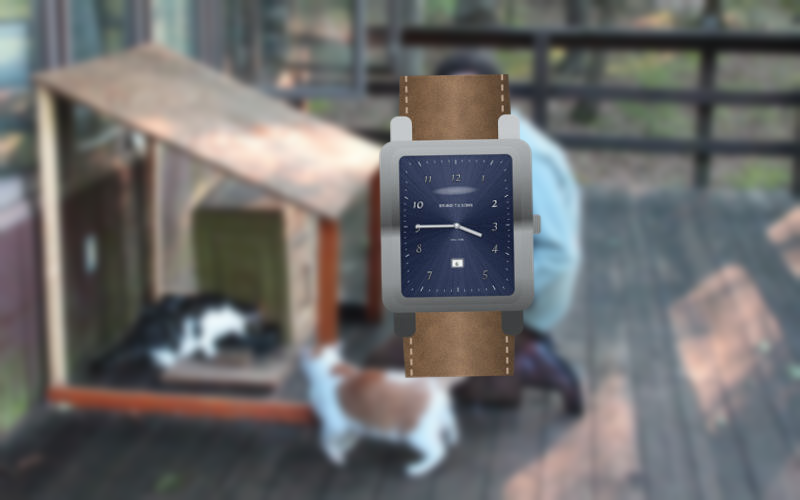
3:45
